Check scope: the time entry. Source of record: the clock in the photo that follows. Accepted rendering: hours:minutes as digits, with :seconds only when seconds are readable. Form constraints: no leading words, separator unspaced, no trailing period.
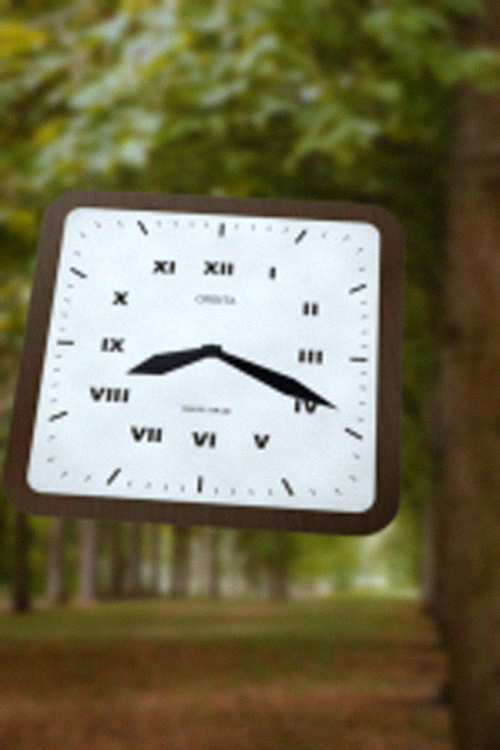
8:19
